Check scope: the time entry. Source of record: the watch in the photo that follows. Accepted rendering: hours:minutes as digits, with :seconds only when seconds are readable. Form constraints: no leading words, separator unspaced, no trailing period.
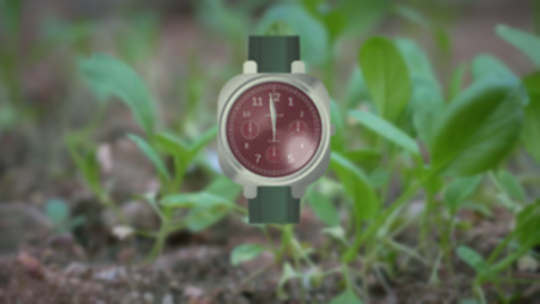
11:59
